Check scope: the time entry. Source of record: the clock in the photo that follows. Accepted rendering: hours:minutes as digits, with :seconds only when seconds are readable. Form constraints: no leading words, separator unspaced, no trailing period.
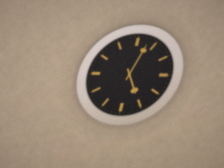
5:03
